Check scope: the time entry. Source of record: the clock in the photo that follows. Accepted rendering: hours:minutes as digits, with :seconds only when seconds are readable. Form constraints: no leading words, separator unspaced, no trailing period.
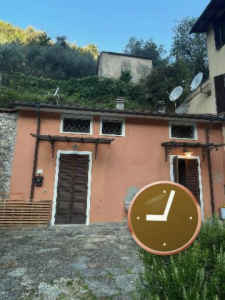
9:03
